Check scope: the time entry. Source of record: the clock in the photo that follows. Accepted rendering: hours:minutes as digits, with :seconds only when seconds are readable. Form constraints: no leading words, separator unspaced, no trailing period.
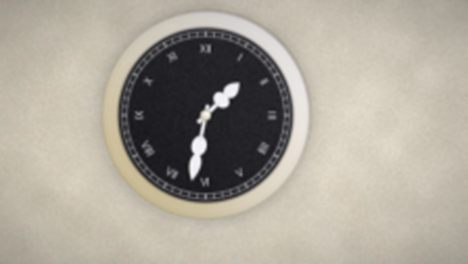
1:32
